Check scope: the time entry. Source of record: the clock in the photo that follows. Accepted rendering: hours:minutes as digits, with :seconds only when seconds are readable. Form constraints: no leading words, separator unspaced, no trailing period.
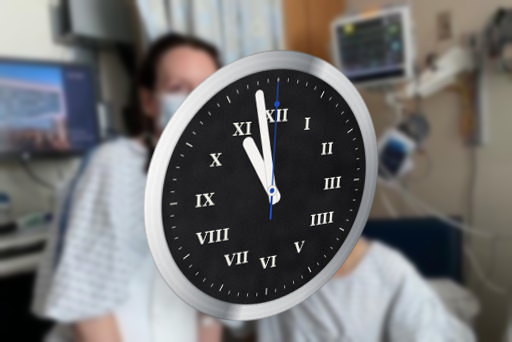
10:58:00
